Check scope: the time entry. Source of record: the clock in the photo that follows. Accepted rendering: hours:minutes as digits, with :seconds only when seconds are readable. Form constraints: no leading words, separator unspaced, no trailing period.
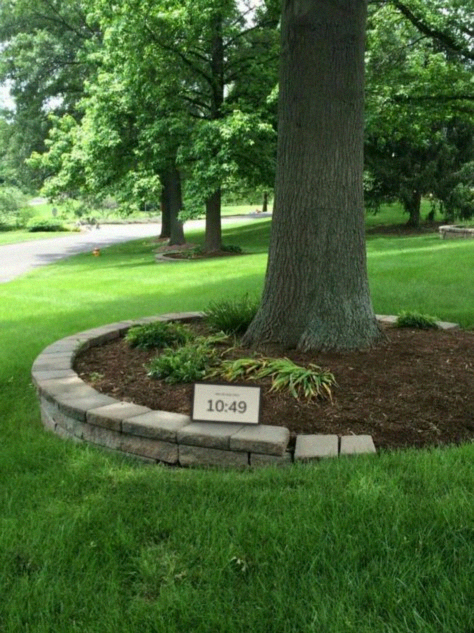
10:49
